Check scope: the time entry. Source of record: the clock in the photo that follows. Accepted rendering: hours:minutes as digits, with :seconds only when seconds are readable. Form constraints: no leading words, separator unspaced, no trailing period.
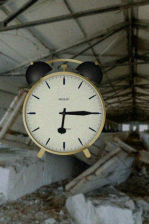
6:15
